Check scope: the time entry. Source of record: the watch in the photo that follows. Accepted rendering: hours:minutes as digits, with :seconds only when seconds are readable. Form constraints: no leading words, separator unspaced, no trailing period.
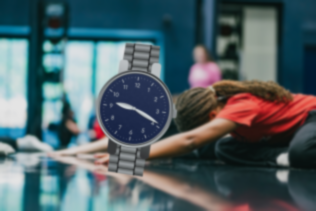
9:19
